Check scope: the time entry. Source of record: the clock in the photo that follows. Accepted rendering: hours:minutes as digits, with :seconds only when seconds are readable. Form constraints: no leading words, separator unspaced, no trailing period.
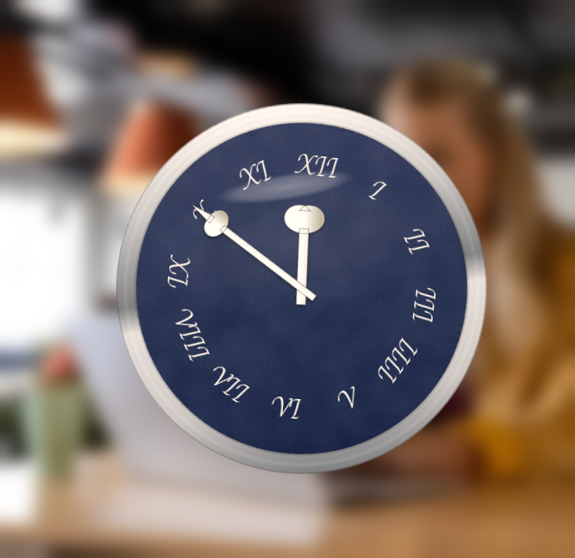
11:50
